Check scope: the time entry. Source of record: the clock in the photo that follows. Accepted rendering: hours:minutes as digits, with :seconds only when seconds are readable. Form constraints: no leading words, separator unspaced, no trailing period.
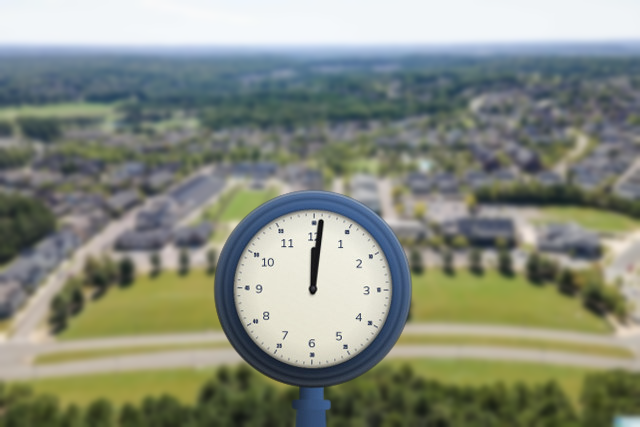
12:01
